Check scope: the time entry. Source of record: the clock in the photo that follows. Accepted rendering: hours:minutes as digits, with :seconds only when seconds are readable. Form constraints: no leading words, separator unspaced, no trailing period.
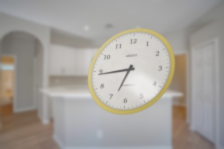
6:44
